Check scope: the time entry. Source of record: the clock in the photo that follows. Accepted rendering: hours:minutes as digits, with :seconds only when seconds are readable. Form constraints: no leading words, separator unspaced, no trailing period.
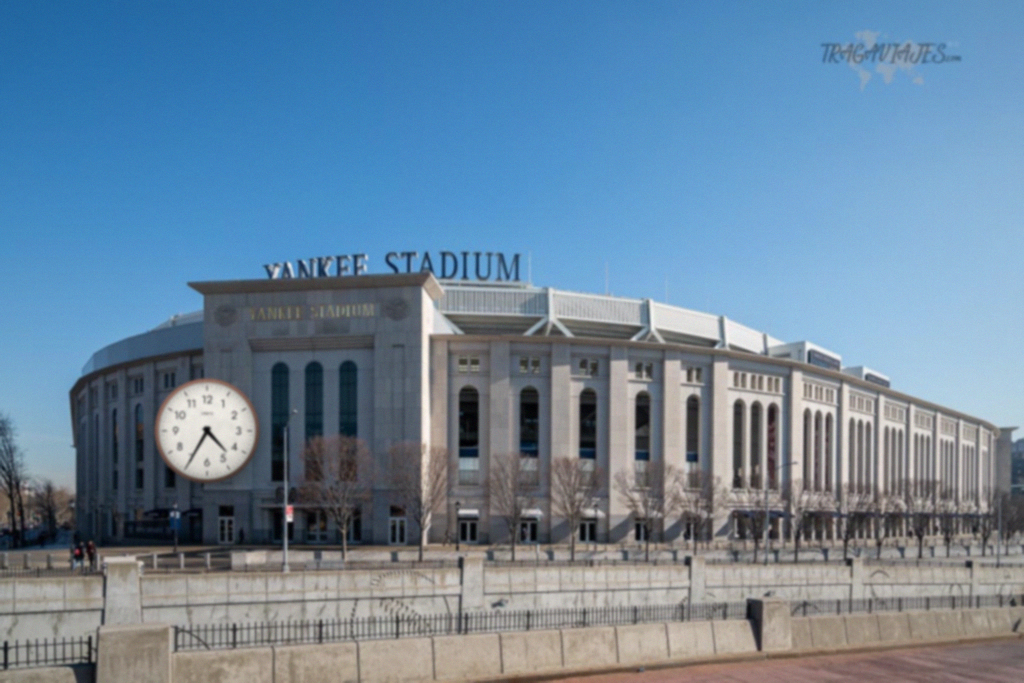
4:35
